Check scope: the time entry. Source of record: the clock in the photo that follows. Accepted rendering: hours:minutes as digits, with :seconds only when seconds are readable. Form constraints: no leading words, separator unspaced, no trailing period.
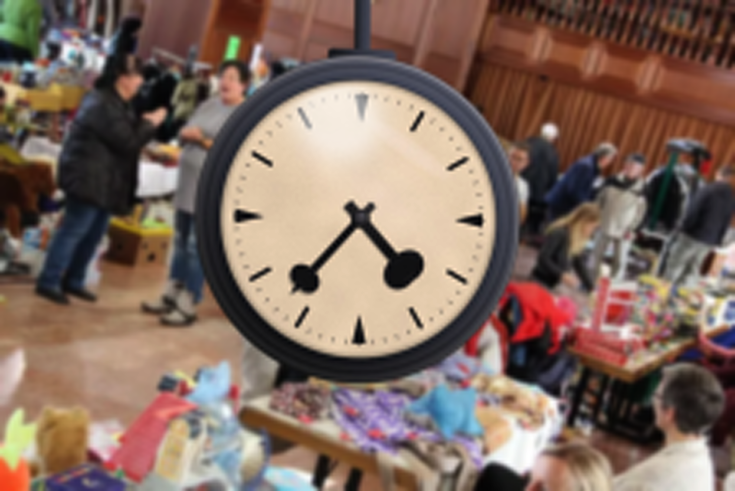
4:37
